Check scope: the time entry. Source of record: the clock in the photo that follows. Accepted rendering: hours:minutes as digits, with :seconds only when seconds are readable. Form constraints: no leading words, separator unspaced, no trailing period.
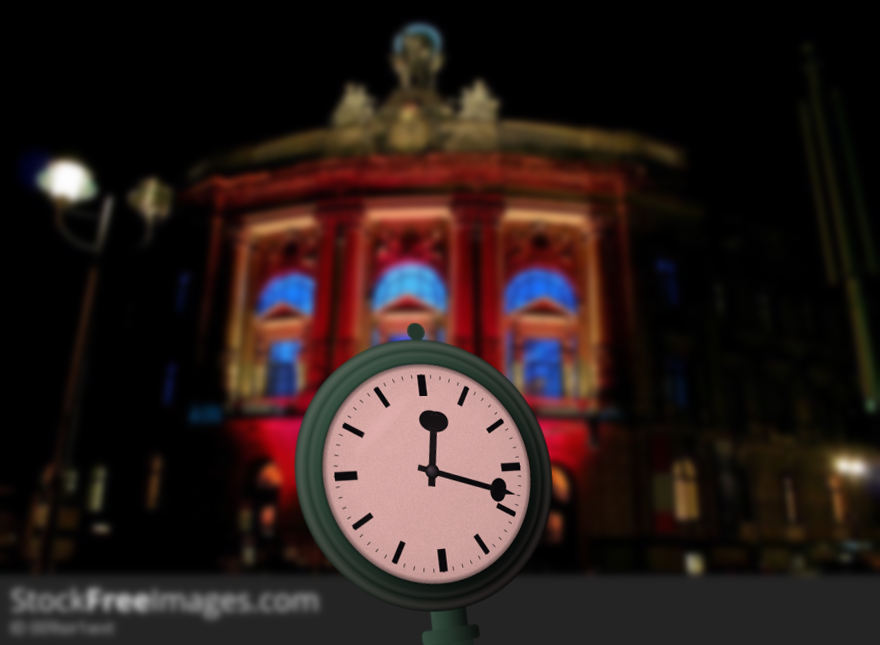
12:18
